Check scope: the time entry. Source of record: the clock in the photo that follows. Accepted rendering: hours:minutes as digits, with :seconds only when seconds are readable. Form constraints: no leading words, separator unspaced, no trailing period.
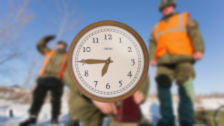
6:45
